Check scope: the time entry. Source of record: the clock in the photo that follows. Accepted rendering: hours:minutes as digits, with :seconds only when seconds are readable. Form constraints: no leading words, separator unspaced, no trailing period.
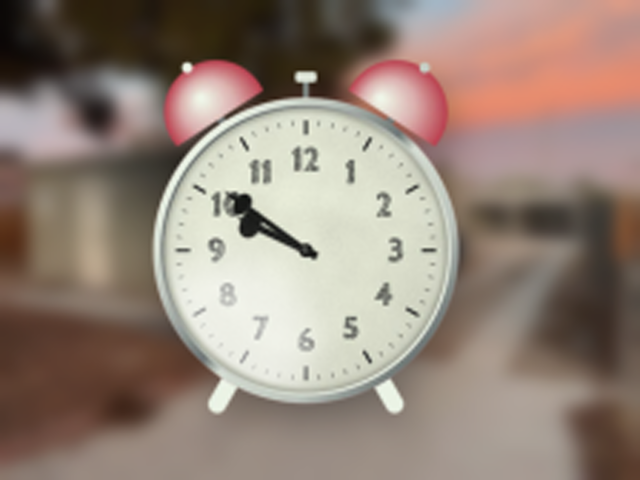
9:51
